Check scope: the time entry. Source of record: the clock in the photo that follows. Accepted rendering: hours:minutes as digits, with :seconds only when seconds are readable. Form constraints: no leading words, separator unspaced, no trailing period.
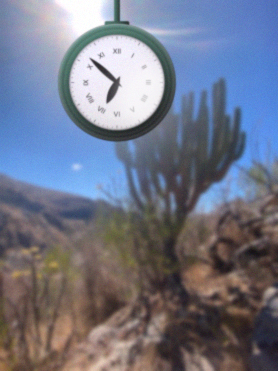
6:52
